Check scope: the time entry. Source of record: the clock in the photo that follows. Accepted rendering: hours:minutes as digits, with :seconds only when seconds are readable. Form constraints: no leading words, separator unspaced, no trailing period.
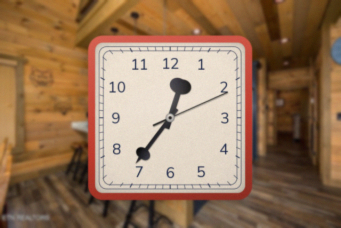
12:36:11
